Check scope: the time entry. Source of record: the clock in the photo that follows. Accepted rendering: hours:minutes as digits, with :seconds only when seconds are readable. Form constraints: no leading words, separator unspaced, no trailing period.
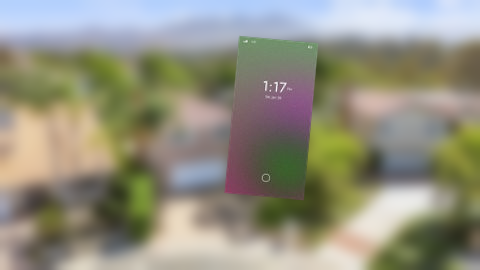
1:17
